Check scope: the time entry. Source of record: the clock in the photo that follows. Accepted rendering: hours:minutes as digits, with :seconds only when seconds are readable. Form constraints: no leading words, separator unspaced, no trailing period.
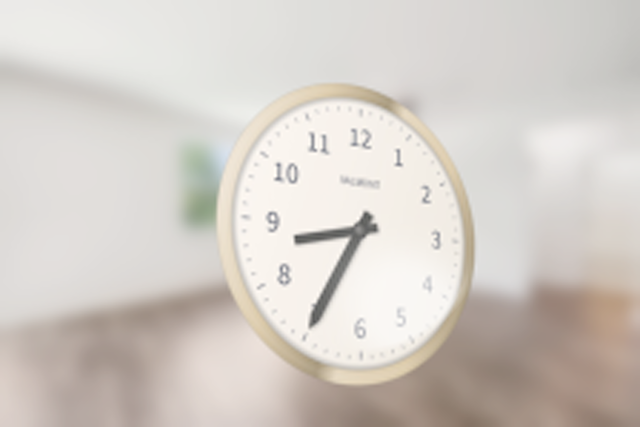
8:35
